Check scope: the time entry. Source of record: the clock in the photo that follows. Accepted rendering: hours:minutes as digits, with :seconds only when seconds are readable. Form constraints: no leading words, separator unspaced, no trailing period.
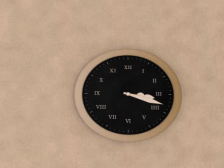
3:18
